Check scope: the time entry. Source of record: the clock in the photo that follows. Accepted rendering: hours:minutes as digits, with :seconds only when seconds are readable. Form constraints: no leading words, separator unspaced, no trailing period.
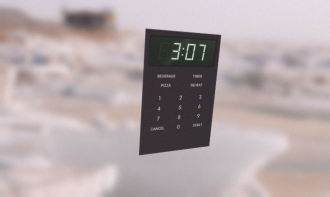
3:07
